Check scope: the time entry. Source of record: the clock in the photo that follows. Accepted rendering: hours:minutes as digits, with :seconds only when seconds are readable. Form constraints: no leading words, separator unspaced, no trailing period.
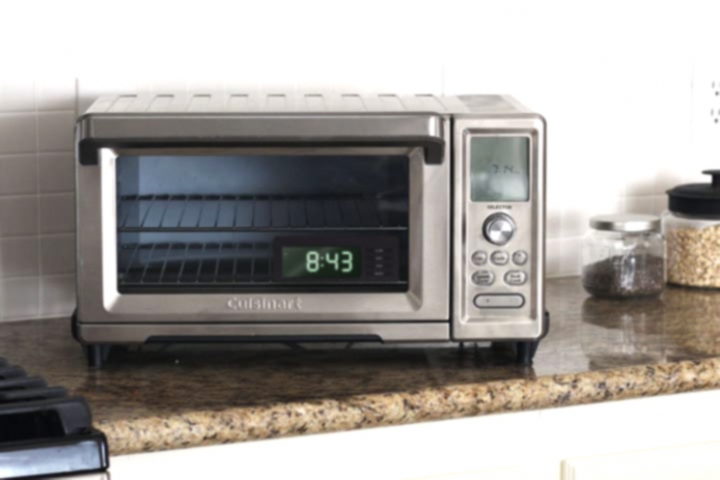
8:43
